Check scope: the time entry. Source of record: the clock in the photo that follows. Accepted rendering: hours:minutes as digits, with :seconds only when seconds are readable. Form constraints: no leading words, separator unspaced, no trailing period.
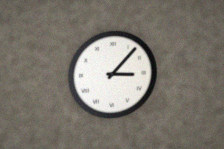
3:07
